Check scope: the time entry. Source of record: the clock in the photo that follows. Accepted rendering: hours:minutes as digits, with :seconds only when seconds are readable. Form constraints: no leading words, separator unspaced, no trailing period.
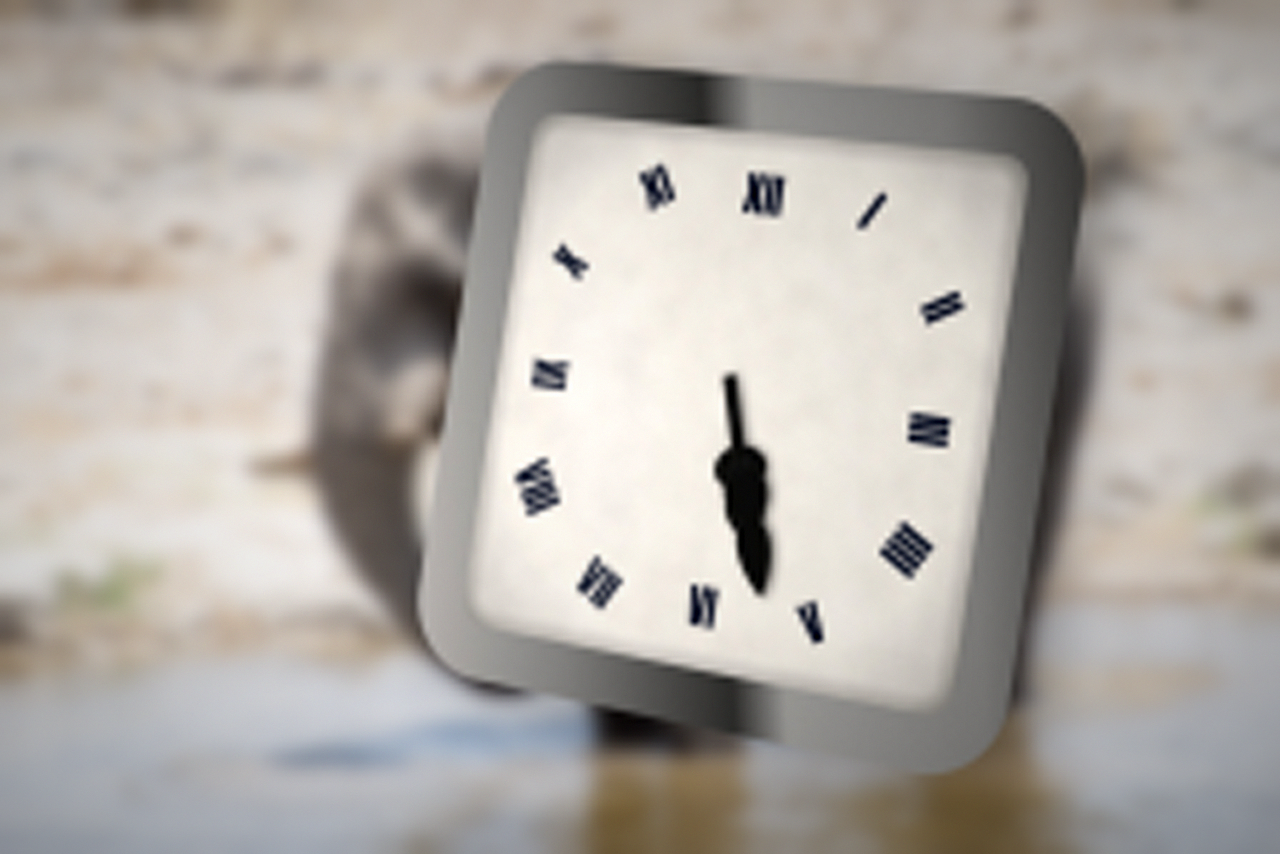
5:27
